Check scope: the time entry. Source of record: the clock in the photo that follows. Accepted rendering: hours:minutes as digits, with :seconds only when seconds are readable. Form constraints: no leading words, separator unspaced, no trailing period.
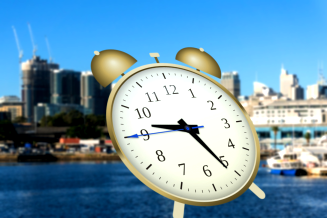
9:25:45
